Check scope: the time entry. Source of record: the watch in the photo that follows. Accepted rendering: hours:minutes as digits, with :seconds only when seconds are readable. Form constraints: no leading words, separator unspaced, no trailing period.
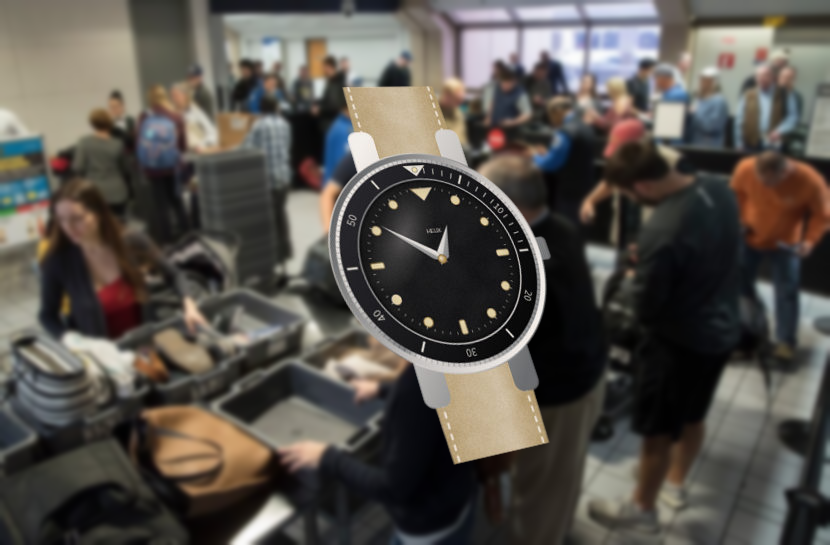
12:51
